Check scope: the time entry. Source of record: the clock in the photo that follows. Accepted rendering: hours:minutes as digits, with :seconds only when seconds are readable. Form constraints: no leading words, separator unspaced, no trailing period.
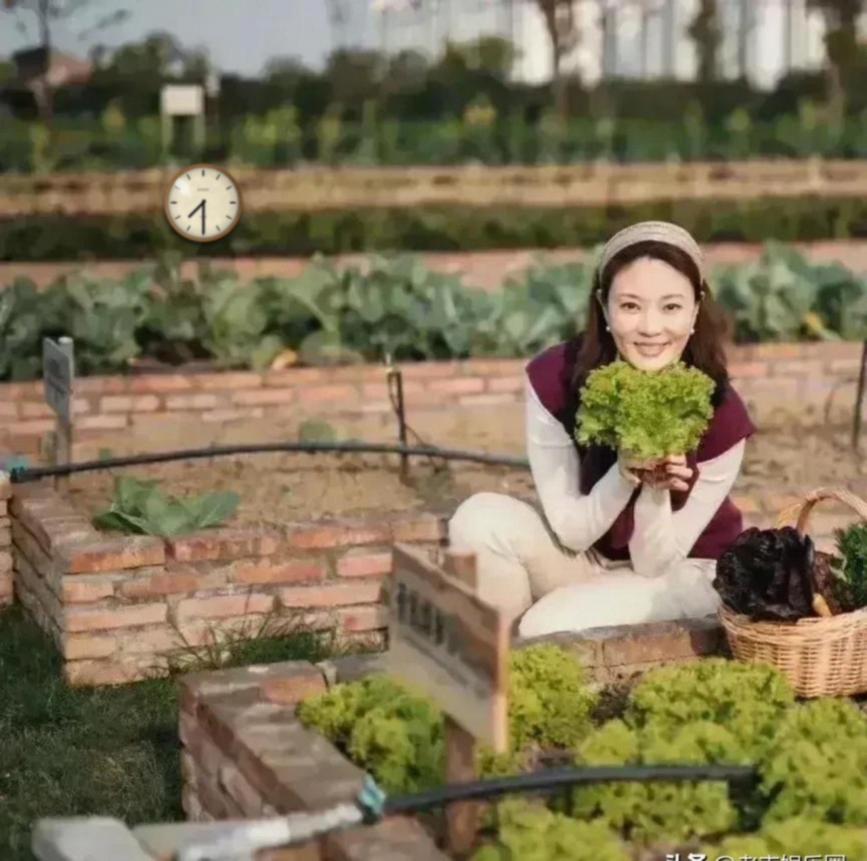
7:30
